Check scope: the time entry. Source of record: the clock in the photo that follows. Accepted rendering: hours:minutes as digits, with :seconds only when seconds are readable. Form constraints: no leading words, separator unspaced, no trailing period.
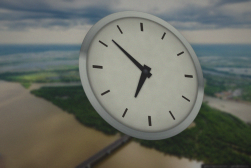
6:52
